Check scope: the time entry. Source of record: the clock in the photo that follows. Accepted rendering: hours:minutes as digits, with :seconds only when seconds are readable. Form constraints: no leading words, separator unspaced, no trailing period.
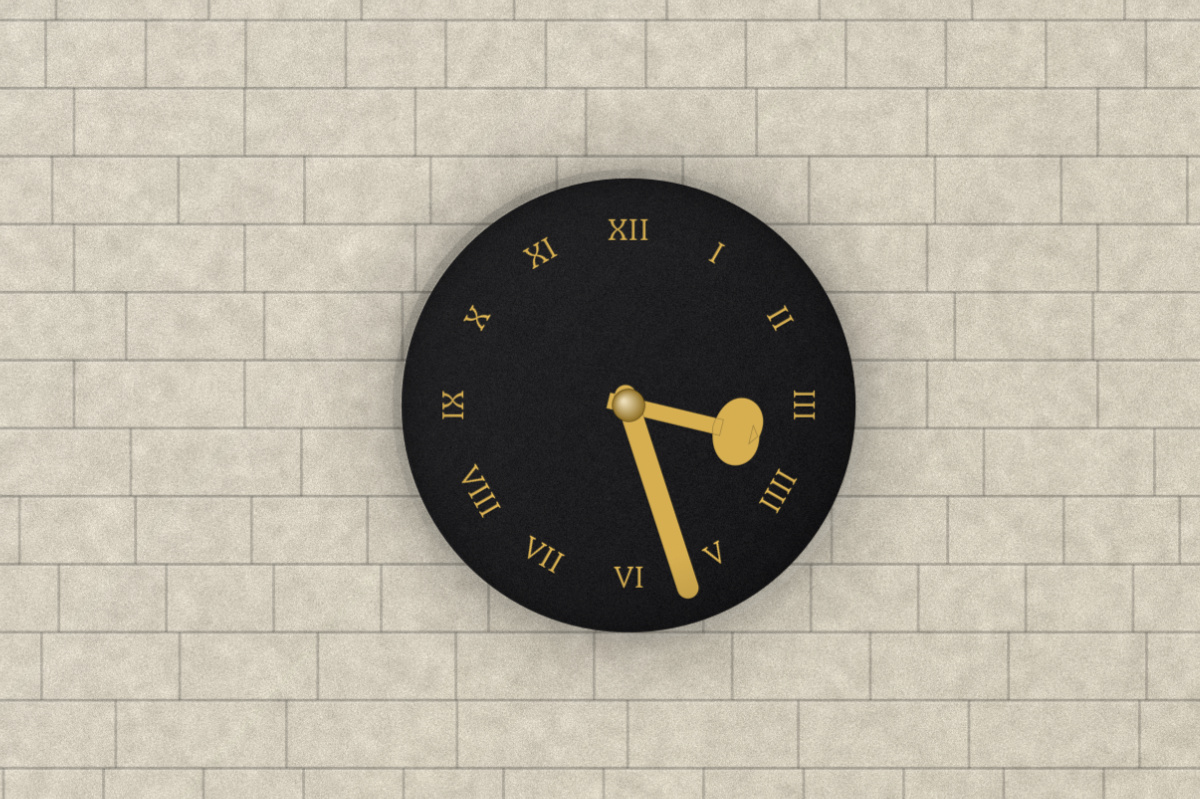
3:27
